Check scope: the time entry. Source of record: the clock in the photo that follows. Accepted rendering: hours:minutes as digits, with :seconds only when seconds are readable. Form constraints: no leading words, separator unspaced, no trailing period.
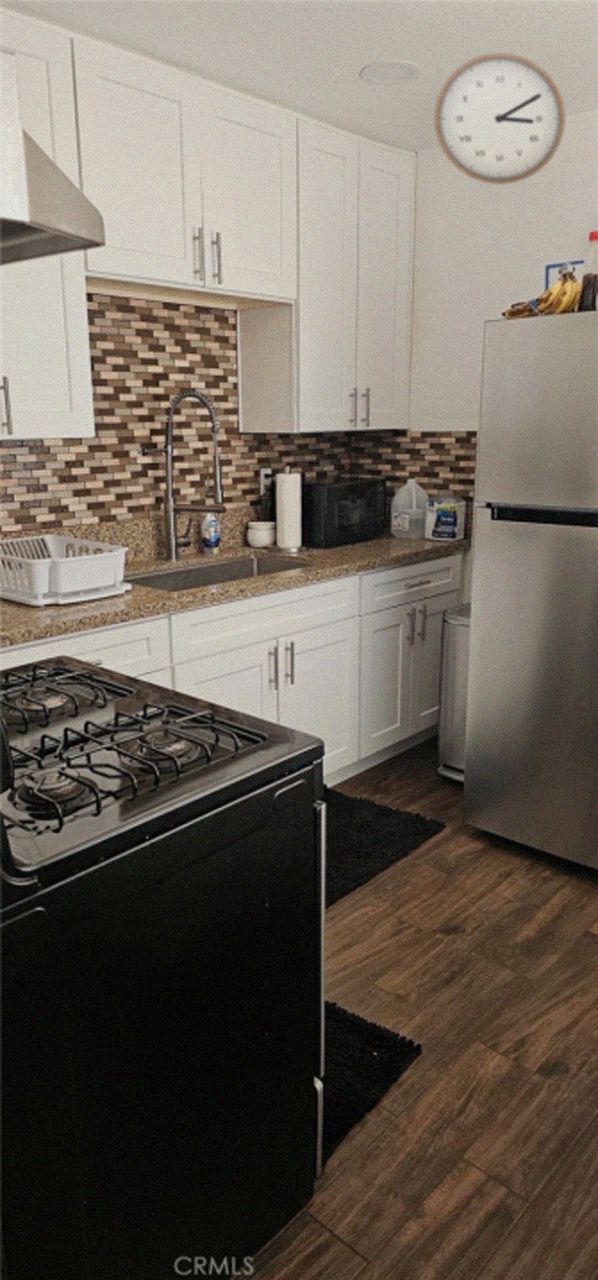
3:10
